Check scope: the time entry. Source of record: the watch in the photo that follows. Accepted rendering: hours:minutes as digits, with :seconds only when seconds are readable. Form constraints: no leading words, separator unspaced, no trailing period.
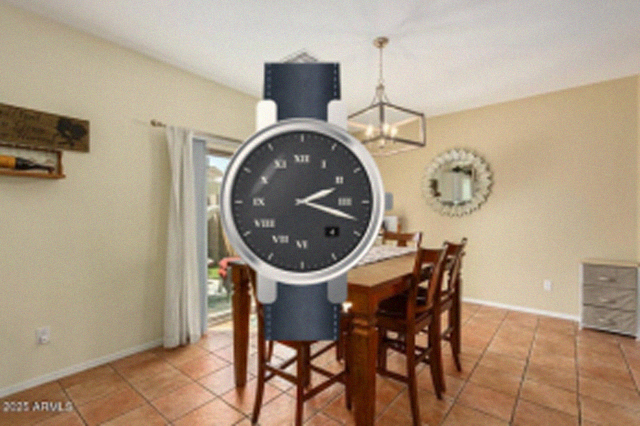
2:18
